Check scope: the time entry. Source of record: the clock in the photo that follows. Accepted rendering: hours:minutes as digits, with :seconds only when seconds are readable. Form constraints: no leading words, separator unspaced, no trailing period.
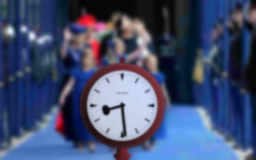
8:29
